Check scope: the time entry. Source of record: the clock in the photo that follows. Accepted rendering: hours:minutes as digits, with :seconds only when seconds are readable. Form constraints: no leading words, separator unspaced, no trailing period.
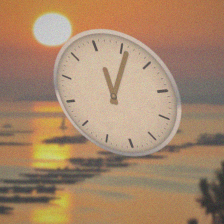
12:06
